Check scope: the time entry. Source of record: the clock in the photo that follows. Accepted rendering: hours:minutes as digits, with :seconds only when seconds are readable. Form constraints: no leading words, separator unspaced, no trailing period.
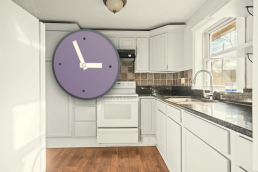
2:56
